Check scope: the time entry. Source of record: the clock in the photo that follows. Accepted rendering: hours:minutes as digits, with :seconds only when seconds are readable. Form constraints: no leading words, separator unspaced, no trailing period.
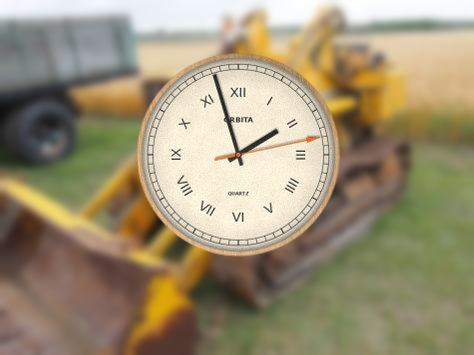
1:57:13
